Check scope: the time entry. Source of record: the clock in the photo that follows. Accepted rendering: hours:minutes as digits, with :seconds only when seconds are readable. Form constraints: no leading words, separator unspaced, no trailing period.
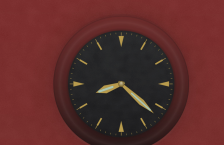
8:22
